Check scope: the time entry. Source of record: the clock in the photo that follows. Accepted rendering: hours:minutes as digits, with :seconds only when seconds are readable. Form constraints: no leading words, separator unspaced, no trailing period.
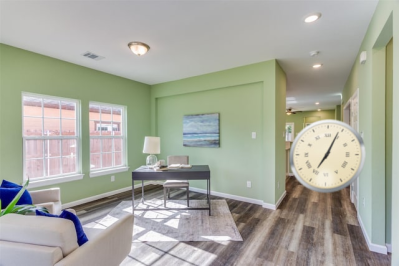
7:04
